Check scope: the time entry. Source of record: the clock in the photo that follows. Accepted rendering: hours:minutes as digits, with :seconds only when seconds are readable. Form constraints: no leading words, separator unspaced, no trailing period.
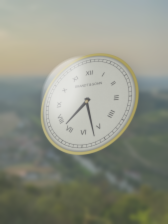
7:27
